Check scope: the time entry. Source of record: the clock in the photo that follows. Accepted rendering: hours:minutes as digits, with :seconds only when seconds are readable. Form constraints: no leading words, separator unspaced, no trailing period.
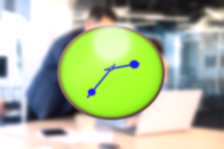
2:36
